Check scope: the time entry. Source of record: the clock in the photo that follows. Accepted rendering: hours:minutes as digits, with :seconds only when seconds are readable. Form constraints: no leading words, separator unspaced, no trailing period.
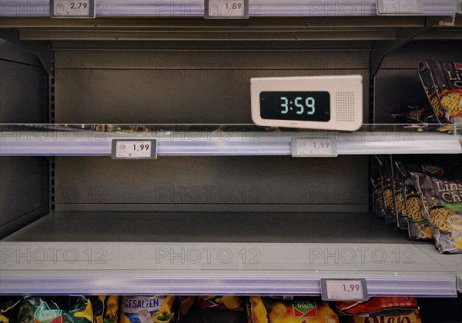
3:59
